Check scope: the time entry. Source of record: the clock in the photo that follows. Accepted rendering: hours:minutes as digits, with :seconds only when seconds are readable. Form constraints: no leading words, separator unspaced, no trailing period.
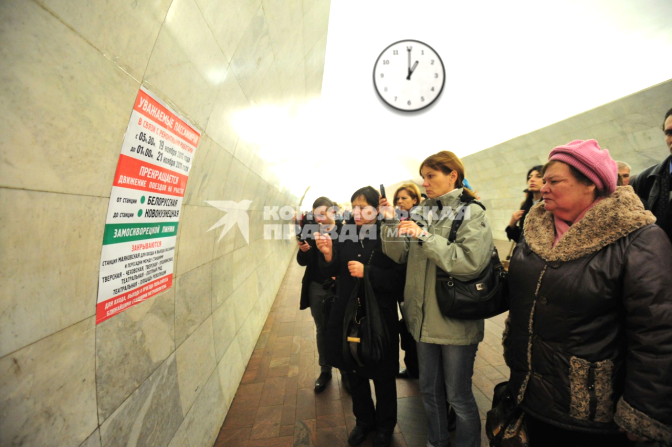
1:00
